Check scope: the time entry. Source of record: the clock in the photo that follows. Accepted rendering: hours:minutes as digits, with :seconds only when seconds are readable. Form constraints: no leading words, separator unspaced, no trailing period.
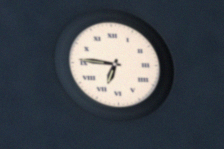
6:46
